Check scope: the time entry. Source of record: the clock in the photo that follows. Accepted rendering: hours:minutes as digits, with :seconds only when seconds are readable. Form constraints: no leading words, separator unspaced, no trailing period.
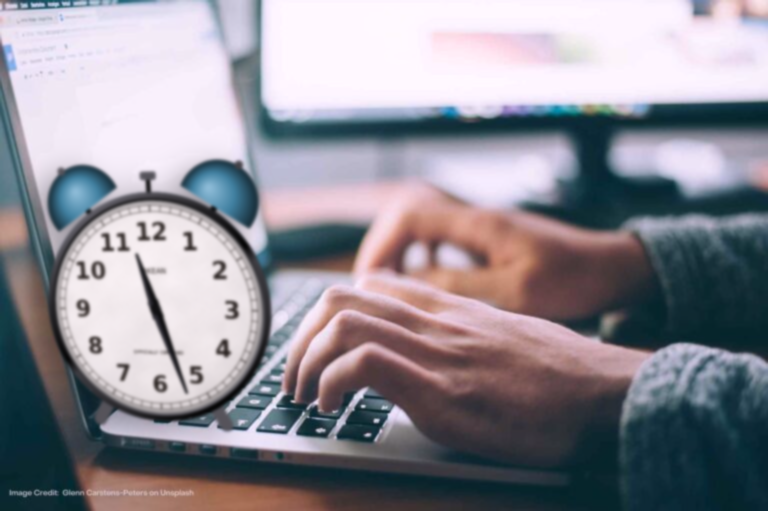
11:27
